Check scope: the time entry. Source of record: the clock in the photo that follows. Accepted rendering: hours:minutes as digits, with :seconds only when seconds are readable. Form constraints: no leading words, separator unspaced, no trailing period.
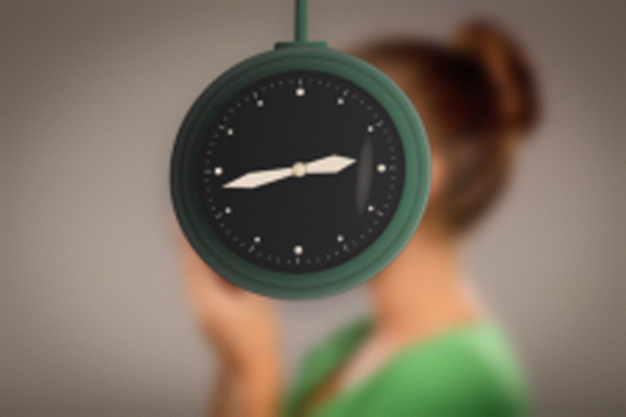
2:43
